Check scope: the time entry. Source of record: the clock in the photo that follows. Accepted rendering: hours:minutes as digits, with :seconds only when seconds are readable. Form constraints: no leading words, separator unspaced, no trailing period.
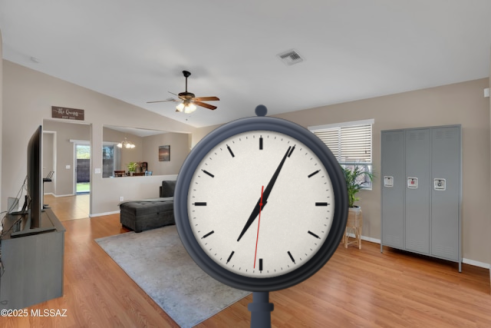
7:04:31
